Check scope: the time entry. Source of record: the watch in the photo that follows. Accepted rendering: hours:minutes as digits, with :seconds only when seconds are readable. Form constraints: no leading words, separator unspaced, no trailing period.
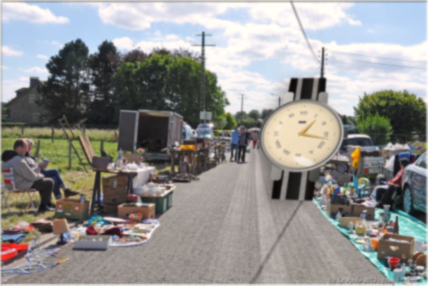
1:17
